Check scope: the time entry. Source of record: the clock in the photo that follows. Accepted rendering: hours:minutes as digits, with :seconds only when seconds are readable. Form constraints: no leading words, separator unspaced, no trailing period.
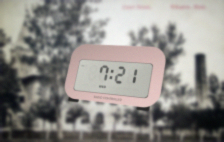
7:21
